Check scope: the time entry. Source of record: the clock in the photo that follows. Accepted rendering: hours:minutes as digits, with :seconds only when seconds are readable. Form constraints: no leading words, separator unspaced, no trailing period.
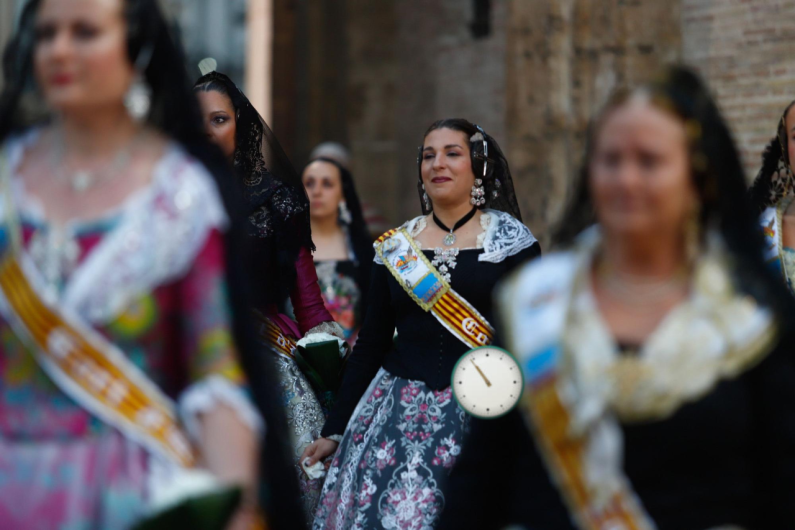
10:54
